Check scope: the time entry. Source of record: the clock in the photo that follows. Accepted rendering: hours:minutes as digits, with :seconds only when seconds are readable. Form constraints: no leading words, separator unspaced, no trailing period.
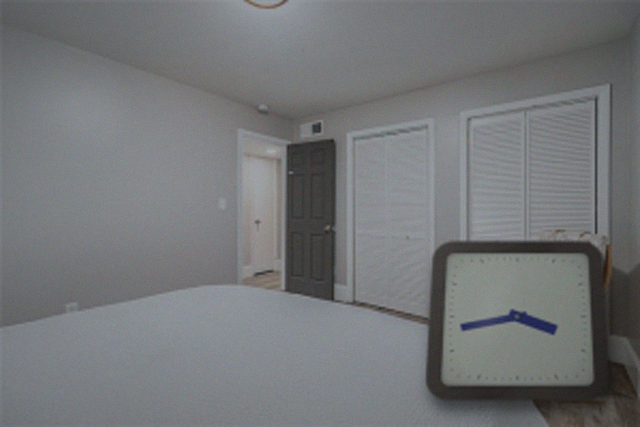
3:43
